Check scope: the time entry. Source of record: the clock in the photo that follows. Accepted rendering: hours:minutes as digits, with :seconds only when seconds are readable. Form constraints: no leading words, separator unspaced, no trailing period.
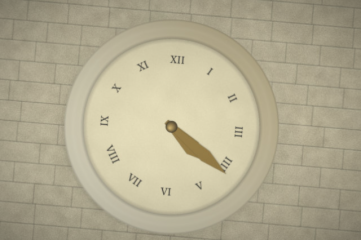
4:21
